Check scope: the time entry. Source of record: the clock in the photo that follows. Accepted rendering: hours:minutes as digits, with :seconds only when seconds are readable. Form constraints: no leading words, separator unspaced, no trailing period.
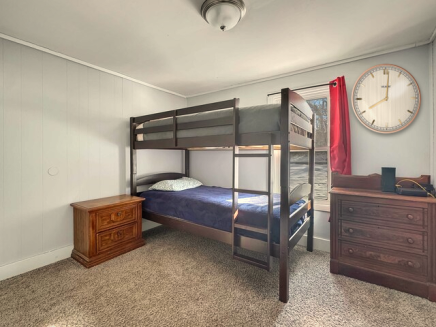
8:01
